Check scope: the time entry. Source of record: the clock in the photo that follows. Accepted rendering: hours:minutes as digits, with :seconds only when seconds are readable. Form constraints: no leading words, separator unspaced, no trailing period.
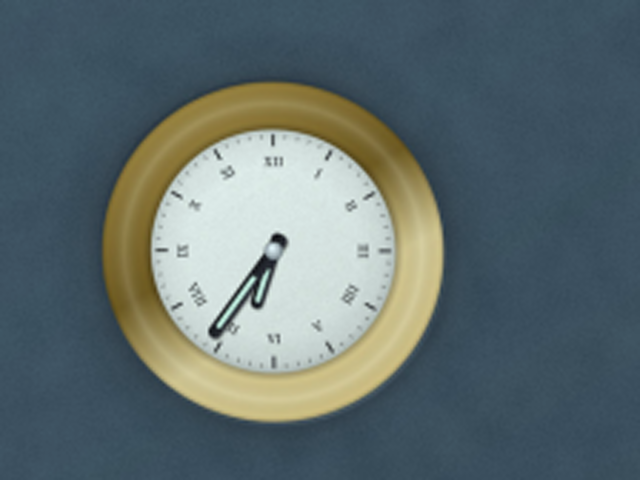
6:36
